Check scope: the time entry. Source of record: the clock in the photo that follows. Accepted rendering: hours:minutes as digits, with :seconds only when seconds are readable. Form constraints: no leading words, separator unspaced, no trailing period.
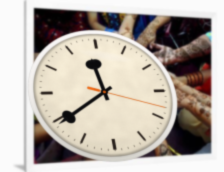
11:39:18
